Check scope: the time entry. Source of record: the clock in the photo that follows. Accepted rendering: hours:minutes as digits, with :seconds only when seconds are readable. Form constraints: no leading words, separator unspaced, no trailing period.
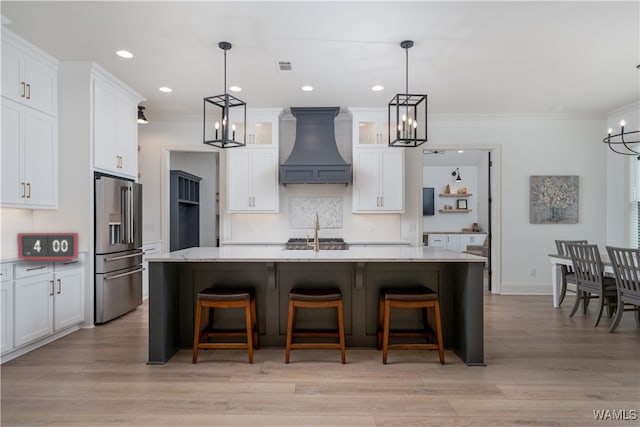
4:00
